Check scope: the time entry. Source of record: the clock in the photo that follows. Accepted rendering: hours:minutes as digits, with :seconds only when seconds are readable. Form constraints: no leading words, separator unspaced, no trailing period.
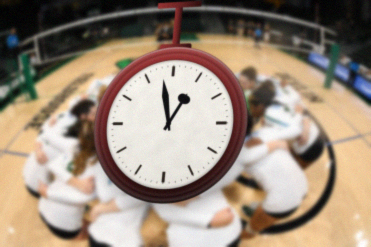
12:58
